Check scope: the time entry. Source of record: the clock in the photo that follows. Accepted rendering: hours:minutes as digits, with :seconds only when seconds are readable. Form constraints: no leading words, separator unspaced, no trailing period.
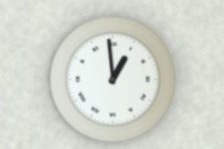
12:59
